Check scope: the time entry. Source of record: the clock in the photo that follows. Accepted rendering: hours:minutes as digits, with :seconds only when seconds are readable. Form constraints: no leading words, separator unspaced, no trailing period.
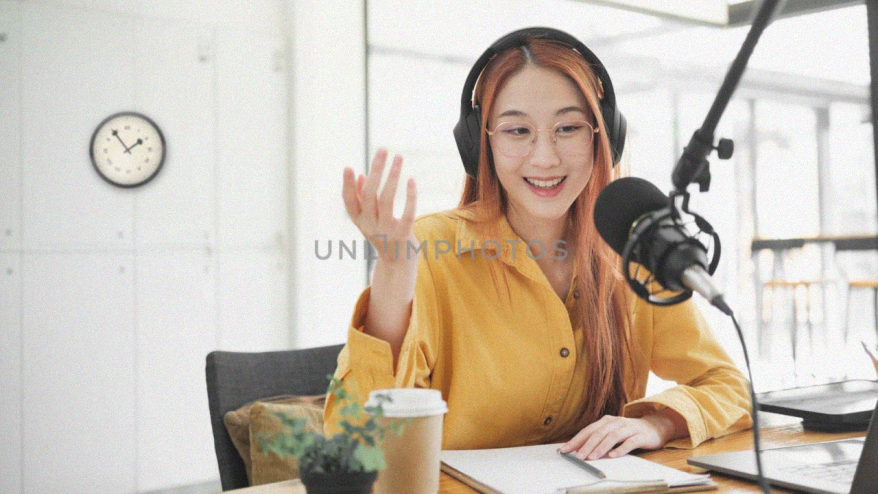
1:54
